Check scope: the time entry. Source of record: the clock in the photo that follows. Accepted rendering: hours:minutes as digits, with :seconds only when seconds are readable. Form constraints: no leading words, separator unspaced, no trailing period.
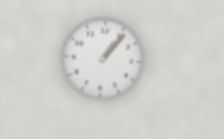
1:06
